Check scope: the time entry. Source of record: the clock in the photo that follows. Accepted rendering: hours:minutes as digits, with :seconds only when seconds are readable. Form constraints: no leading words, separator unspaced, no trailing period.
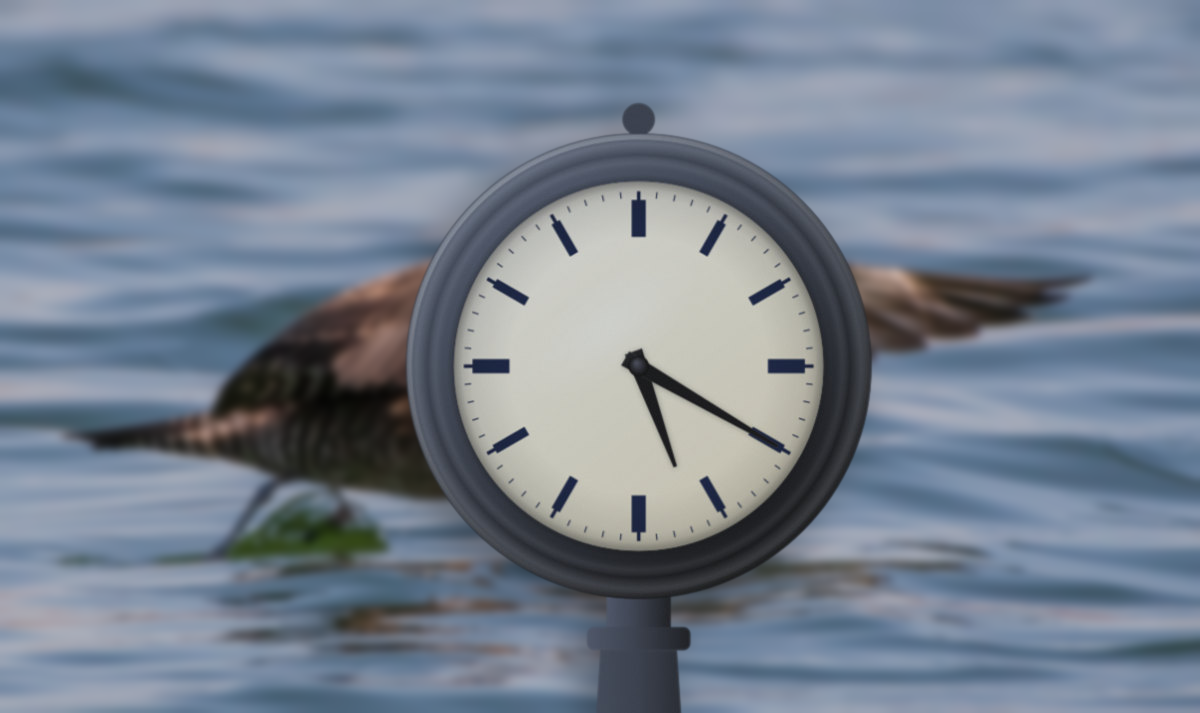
5:20
